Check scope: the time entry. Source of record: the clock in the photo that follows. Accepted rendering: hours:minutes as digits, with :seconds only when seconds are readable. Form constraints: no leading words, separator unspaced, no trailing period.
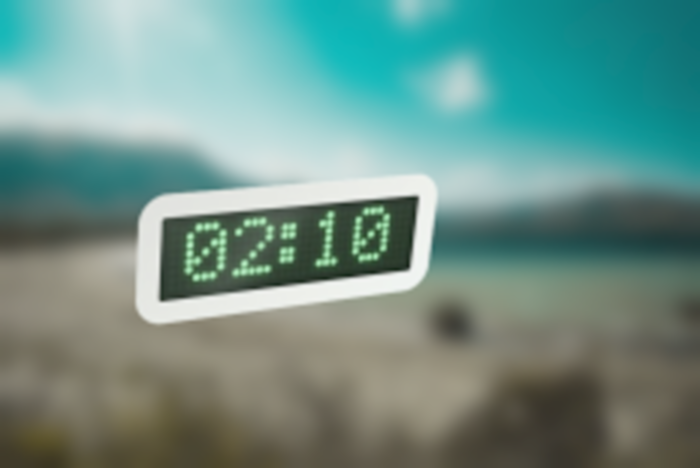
2:10
